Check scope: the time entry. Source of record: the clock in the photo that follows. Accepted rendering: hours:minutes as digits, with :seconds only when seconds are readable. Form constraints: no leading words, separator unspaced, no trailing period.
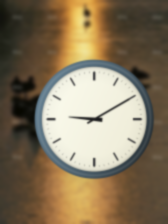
9:10
